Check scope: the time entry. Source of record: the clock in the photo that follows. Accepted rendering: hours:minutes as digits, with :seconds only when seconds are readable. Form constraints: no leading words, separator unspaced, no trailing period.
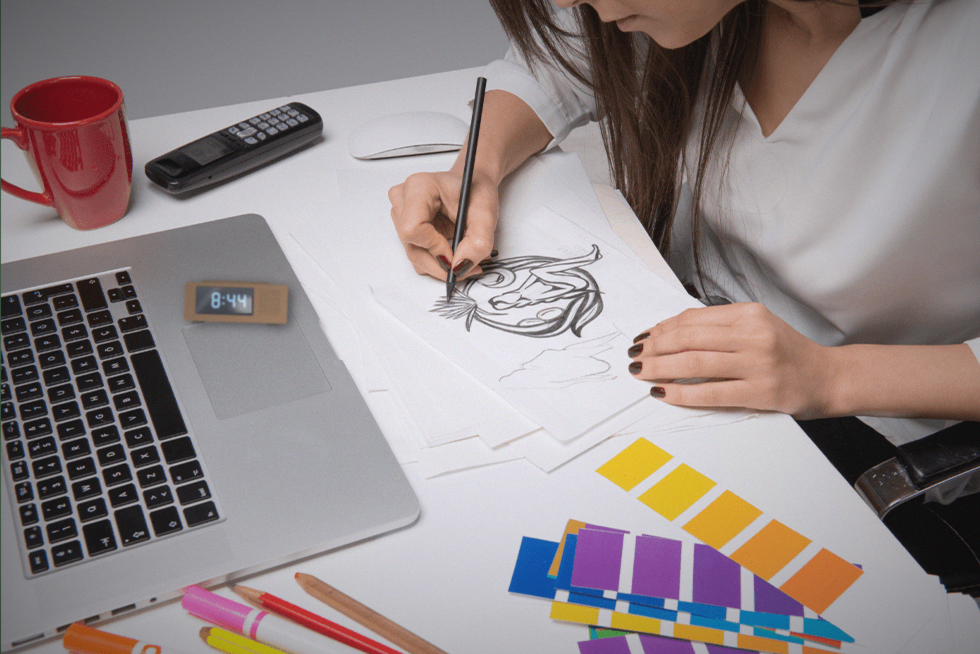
8:44
